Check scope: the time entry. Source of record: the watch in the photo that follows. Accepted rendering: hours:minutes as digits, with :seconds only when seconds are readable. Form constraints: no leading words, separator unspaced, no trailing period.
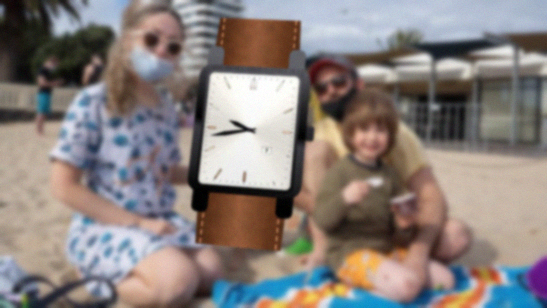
9:43
